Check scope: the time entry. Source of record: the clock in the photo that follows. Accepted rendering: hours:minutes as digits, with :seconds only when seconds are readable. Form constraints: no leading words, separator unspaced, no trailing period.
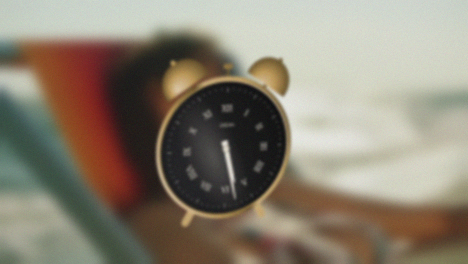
5:28
